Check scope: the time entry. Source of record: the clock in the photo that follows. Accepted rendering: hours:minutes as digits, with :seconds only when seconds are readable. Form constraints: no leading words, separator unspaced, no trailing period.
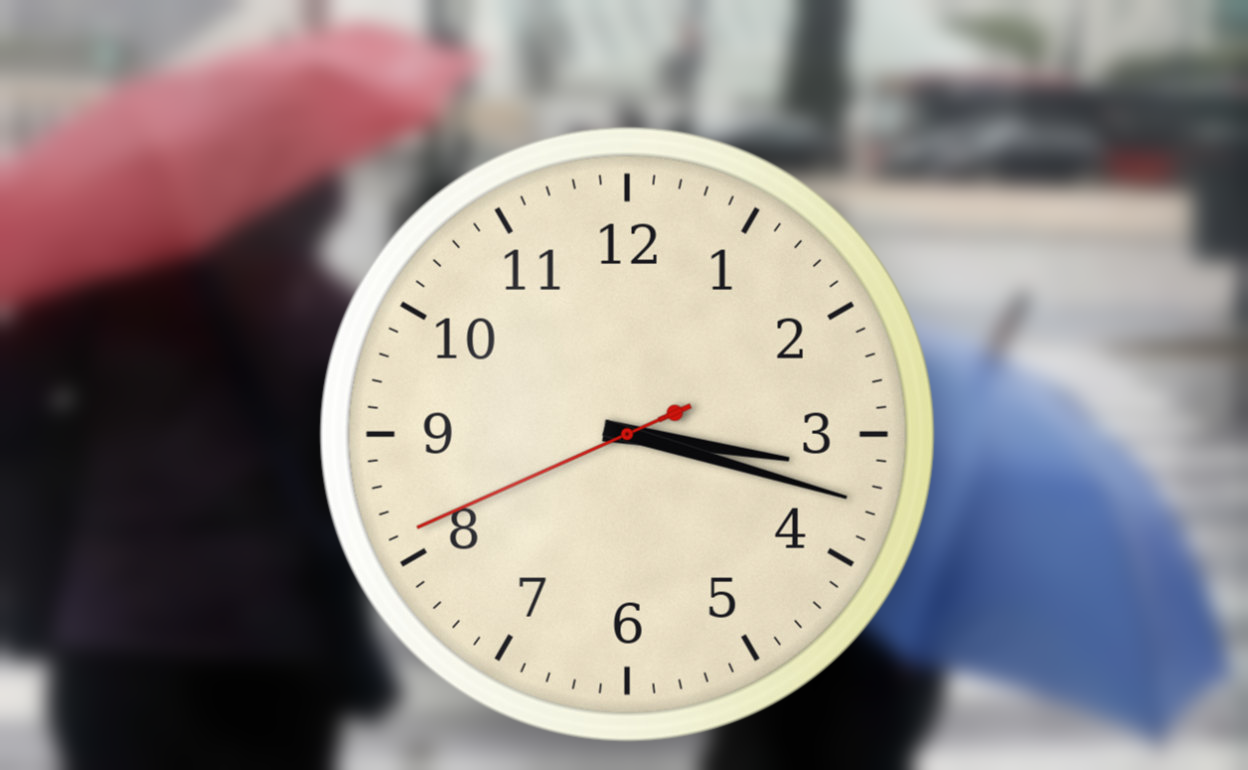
3:17:41
